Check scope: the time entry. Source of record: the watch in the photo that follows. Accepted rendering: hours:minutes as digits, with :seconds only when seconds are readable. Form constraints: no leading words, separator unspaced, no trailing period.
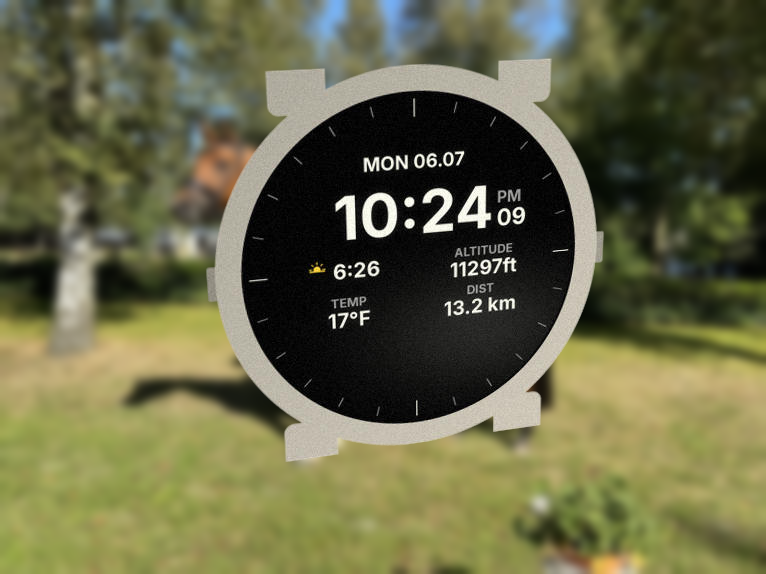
10:24:09
